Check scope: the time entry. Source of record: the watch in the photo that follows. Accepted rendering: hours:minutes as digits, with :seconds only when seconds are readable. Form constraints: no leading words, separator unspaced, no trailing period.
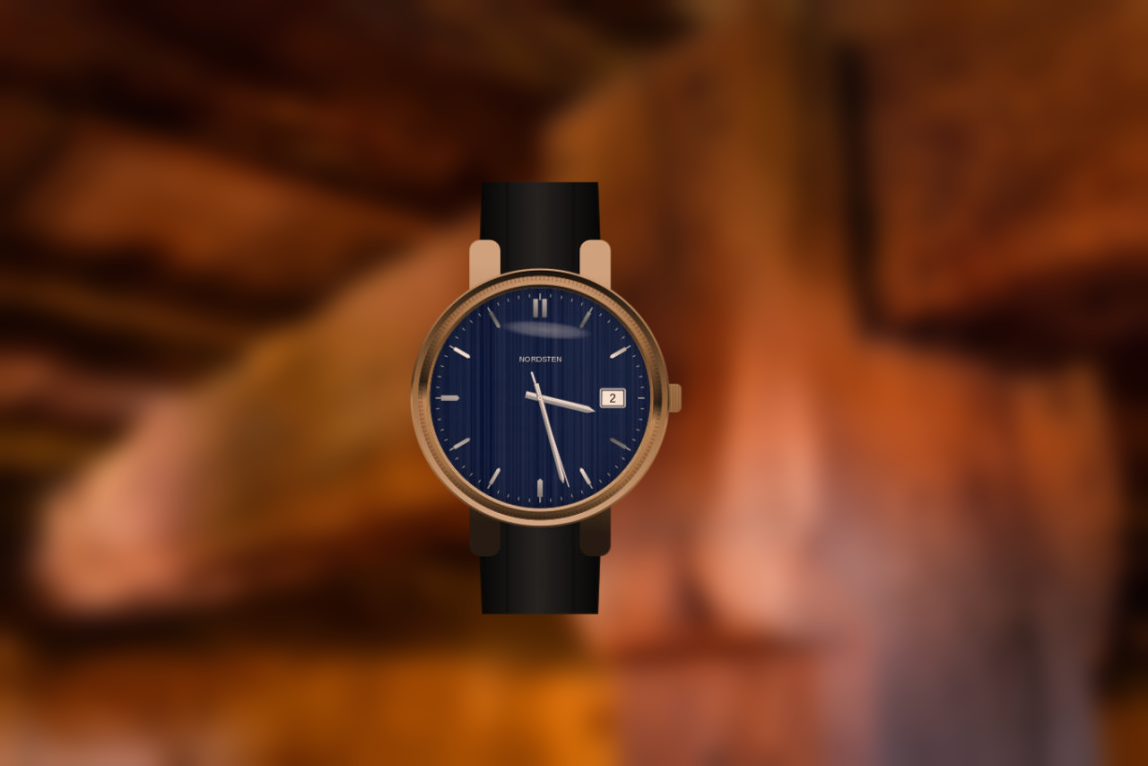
3:27:27
